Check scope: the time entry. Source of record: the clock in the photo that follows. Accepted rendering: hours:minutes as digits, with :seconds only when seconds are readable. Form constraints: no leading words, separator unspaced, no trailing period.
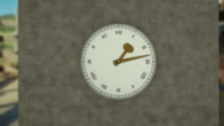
1:13
